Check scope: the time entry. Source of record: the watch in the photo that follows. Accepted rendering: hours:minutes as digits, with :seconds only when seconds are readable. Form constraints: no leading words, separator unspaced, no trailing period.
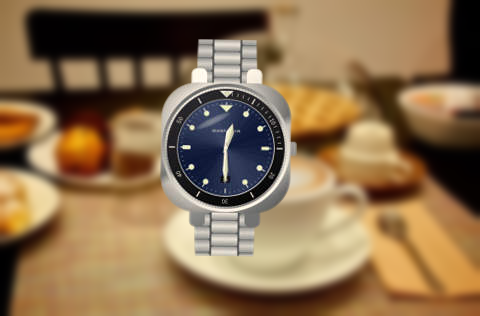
12:30
